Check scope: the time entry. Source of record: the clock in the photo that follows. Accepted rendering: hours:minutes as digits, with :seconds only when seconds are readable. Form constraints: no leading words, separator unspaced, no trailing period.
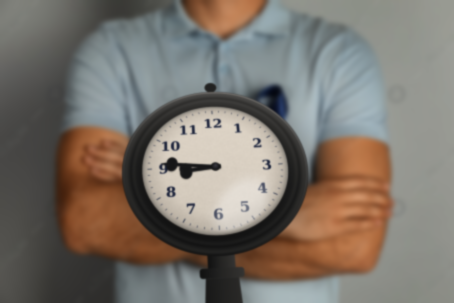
8:46
